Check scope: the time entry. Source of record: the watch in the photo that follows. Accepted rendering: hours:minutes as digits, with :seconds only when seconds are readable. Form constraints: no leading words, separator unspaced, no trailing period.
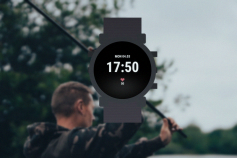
17:50
